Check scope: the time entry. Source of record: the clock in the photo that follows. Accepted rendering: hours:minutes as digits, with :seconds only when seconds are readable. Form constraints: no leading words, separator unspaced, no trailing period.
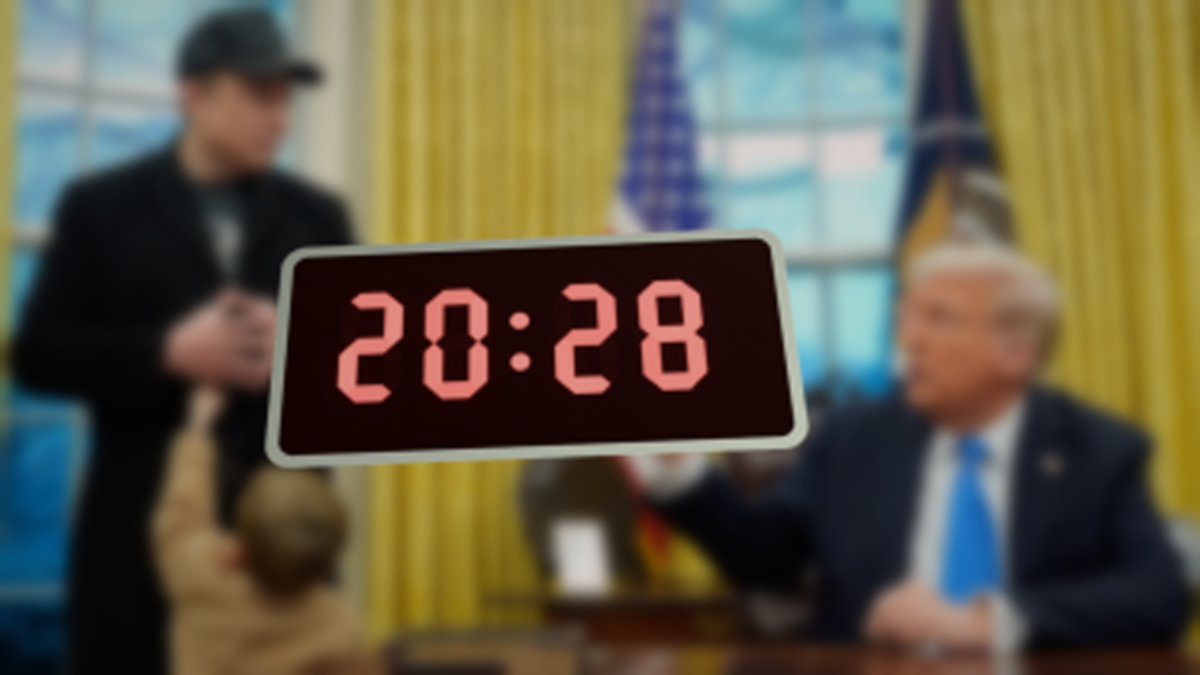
20:28
